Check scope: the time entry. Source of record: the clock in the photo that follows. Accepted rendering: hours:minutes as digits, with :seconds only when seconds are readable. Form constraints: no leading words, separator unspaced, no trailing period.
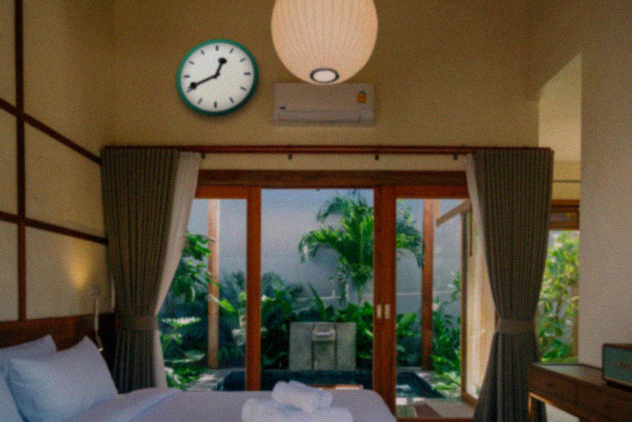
12:41
